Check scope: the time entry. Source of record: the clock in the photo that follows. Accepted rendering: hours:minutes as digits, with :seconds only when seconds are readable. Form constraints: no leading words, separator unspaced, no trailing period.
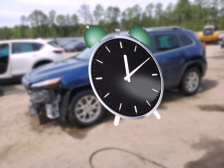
12:10
